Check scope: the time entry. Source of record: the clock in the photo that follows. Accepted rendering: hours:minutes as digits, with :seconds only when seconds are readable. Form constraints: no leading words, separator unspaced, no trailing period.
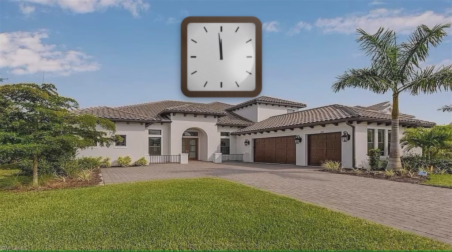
11:59
